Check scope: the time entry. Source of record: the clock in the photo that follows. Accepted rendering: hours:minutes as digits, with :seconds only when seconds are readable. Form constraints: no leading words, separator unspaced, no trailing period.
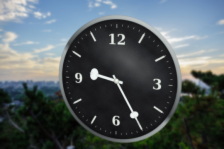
9:25
